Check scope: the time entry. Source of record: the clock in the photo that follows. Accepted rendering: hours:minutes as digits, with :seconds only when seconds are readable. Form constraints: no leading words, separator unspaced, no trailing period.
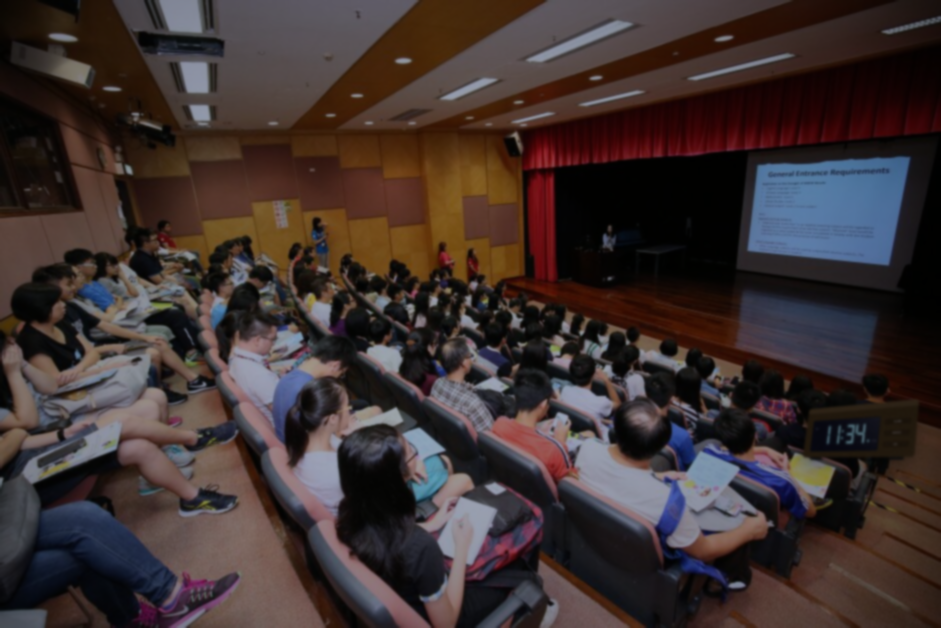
11:34
